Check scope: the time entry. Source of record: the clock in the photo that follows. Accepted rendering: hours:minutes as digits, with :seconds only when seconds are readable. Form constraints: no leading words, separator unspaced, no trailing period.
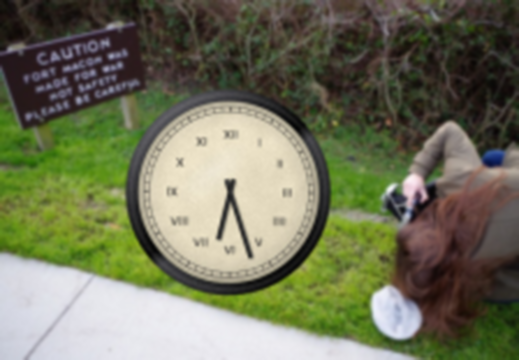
6:27
